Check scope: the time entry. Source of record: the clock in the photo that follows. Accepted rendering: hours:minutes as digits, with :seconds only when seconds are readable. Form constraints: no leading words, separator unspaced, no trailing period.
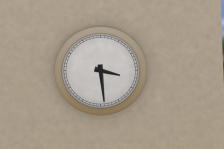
3:29
